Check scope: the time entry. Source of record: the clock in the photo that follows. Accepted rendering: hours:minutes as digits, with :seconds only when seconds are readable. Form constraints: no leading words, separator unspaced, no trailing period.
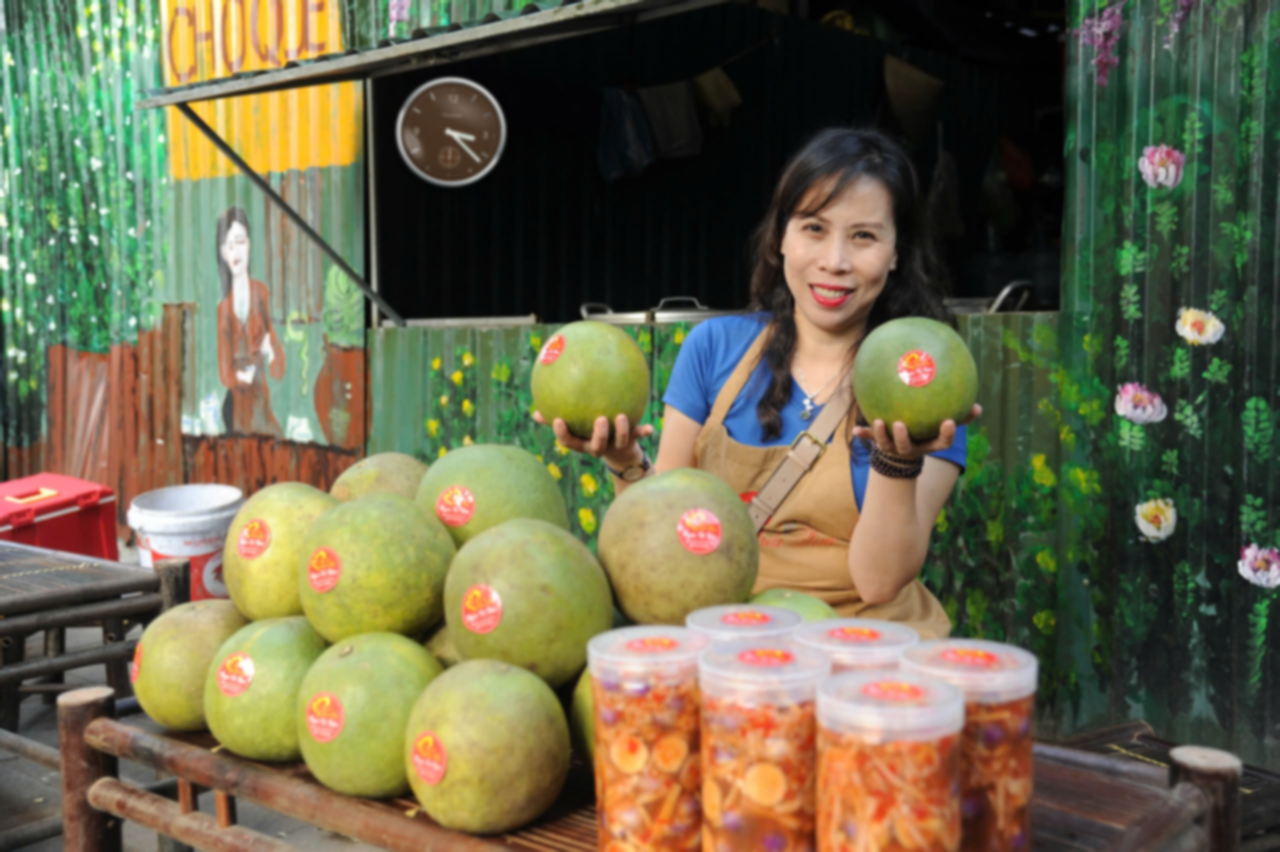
3:22
